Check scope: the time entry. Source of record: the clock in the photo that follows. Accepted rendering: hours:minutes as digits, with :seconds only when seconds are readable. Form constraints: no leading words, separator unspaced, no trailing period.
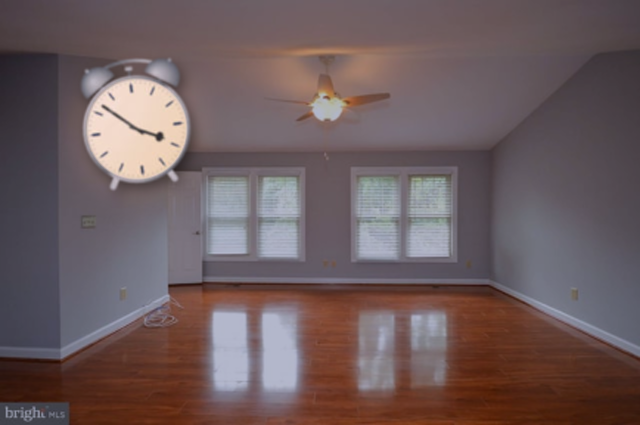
3:52
